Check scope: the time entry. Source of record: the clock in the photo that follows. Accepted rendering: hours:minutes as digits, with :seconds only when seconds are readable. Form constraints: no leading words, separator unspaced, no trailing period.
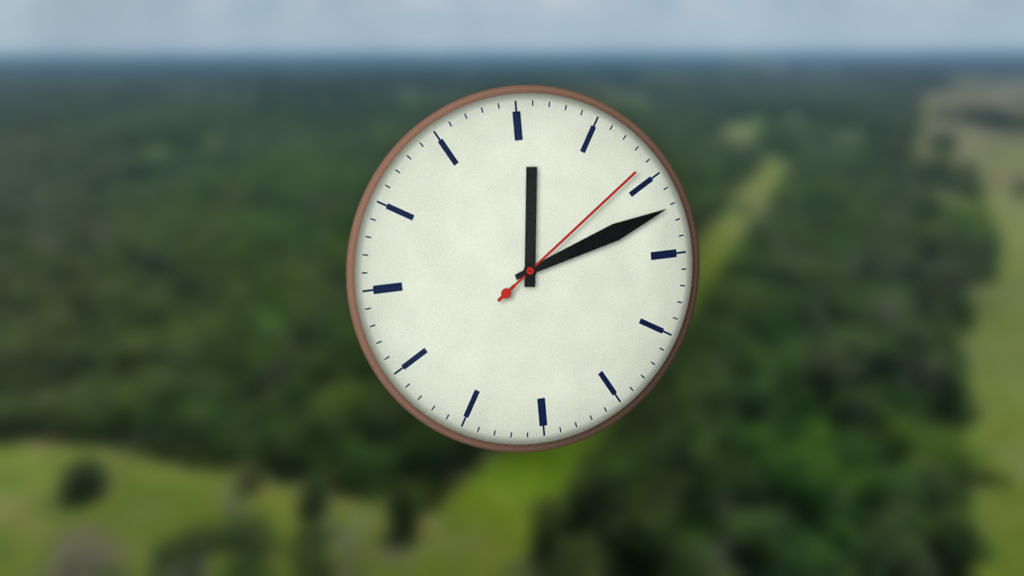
12:12:09
